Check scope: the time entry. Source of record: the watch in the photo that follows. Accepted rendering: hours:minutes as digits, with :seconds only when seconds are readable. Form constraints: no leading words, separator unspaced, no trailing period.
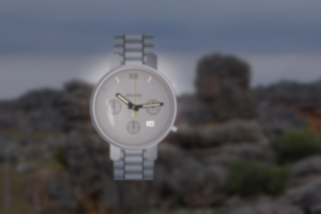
10:14
